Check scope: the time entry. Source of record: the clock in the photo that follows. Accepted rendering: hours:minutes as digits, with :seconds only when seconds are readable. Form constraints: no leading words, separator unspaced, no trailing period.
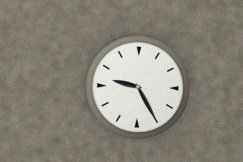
9:25
